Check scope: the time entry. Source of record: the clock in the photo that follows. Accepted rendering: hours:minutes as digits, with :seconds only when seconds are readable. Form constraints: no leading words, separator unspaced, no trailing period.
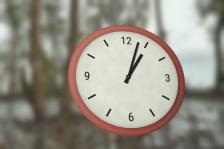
1:03
